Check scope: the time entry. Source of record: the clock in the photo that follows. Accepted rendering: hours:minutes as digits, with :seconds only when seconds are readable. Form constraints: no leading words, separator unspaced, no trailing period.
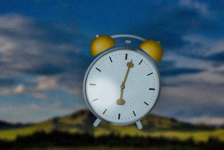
6:02
